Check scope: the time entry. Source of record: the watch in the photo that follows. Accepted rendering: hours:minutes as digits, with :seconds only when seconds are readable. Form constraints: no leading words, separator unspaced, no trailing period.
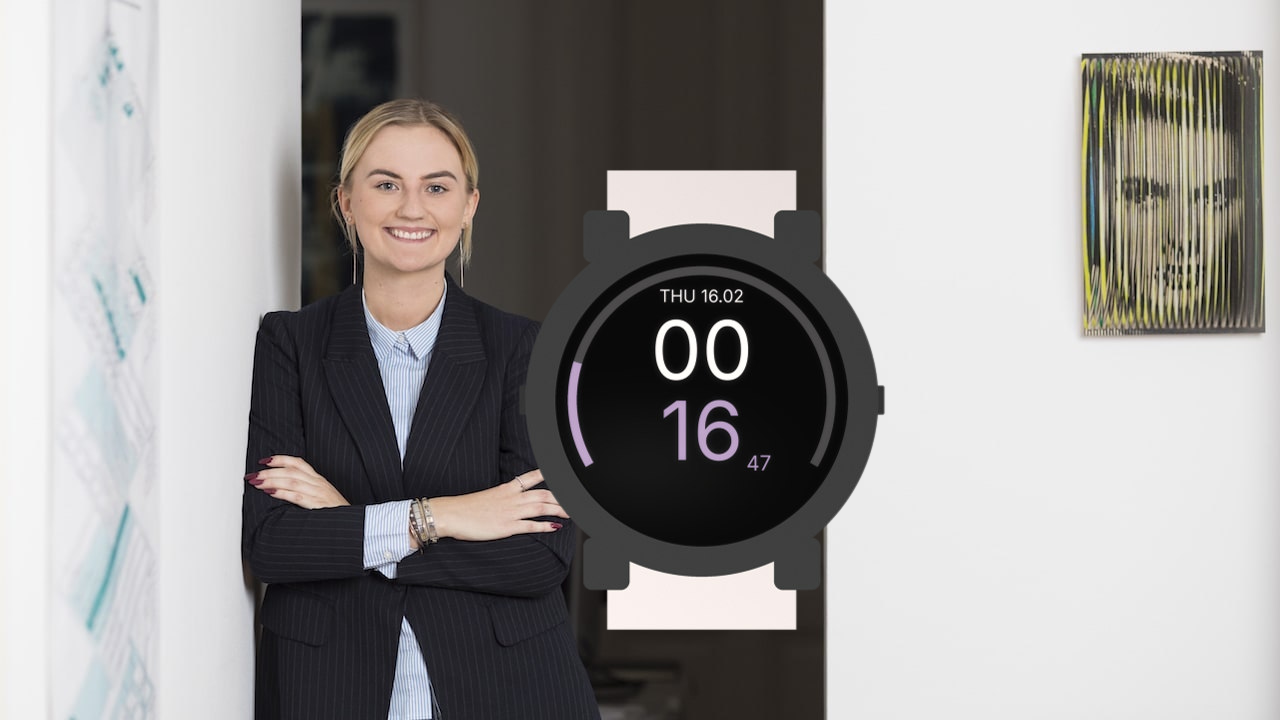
0:16:47
